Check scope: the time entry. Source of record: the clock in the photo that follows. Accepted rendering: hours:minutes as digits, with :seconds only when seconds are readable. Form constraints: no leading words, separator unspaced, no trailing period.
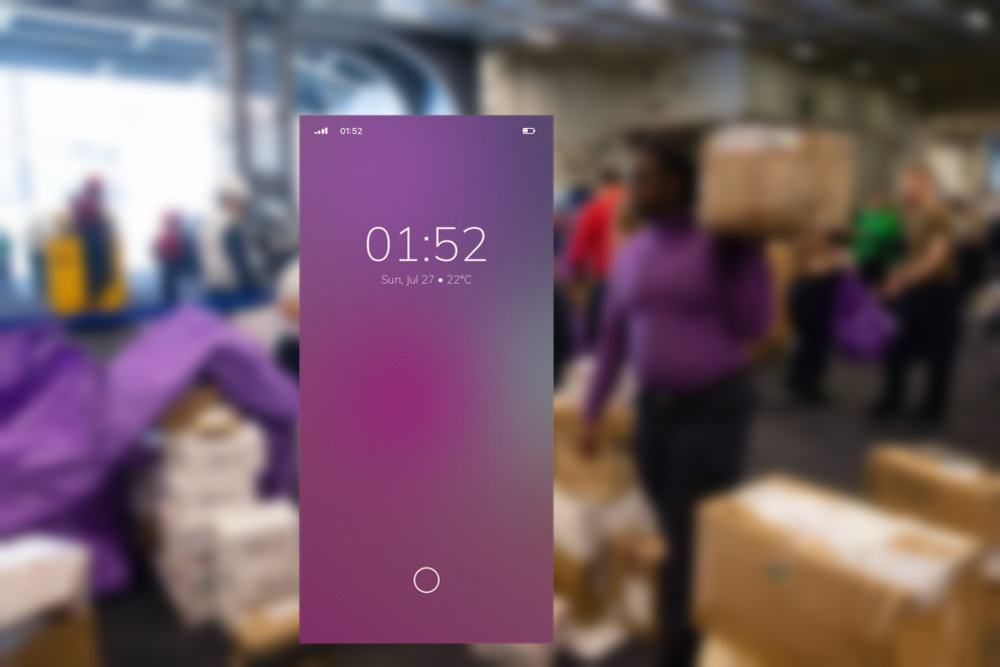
1:52
